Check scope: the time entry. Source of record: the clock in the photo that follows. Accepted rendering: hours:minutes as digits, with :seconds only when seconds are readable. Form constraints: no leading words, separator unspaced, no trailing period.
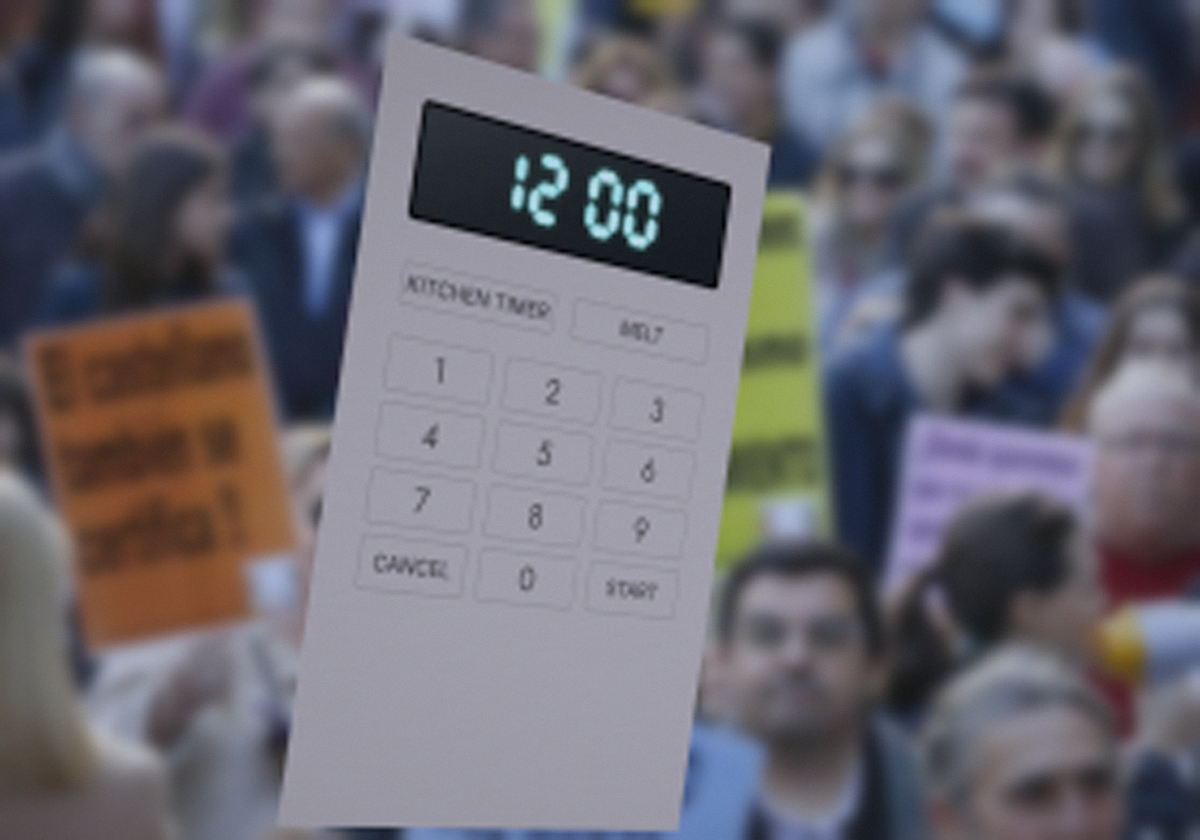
12:00
